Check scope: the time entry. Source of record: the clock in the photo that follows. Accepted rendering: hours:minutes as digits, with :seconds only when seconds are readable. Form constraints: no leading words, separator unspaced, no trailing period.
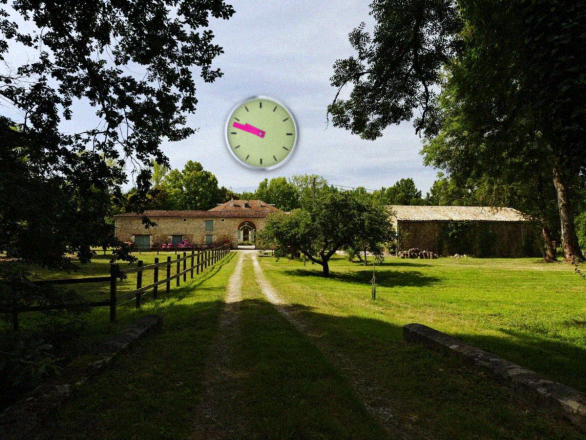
9:48
